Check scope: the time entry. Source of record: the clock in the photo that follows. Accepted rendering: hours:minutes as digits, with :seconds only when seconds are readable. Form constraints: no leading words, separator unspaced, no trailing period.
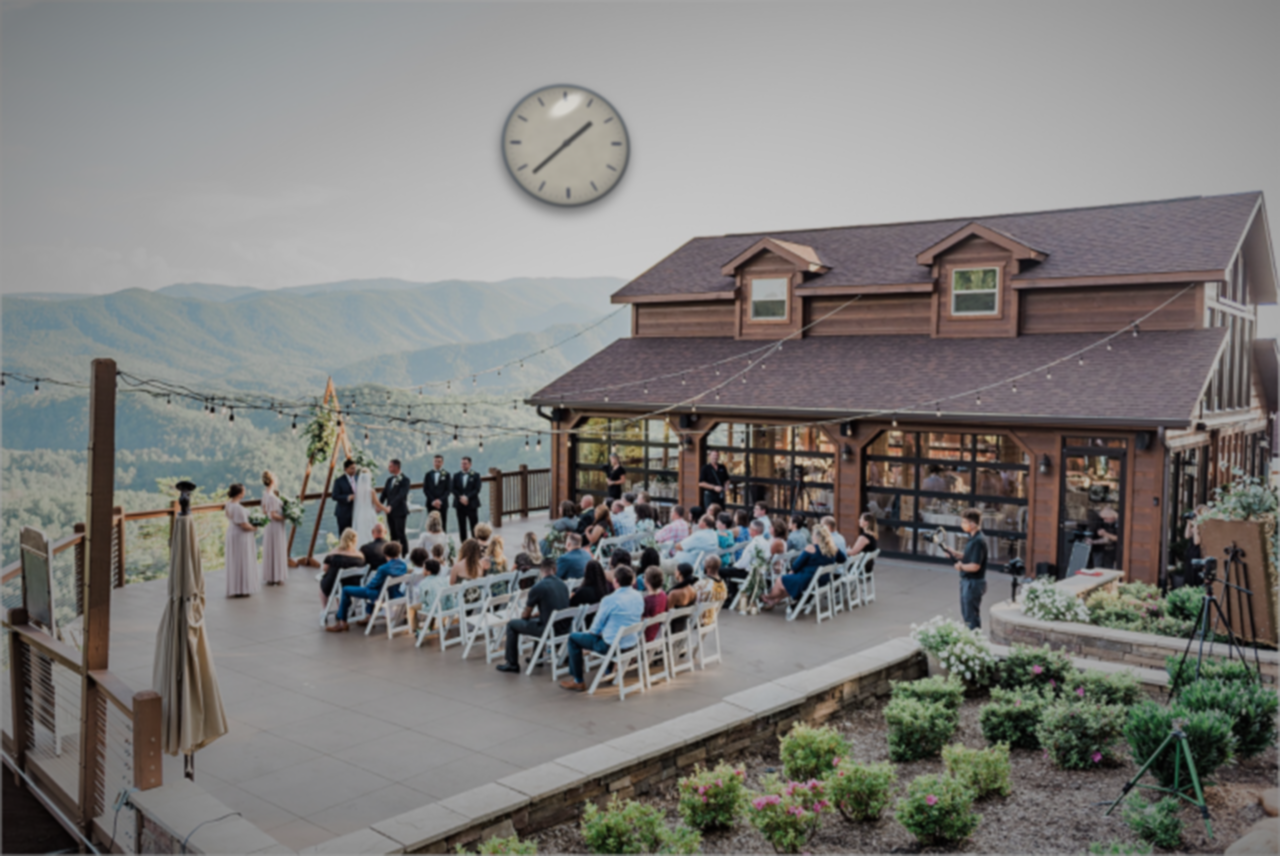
1:38
